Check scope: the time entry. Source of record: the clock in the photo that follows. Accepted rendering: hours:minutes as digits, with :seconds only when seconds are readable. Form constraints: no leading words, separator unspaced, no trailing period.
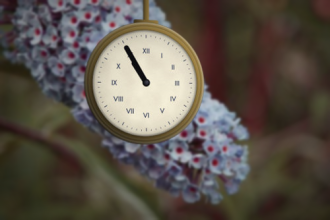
10:55
